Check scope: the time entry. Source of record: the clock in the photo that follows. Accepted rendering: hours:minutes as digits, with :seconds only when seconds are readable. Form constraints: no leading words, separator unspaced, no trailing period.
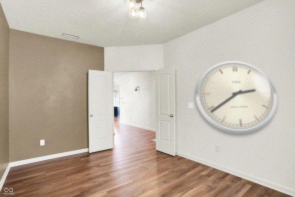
2:39
